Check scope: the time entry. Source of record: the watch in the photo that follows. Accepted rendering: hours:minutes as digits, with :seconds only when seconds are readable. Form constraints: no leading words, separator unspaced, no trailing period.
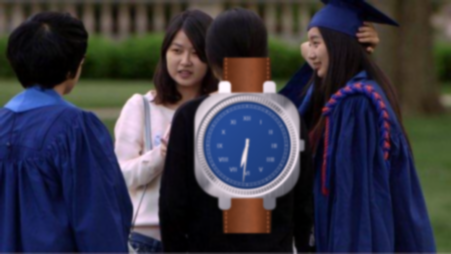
6:31
